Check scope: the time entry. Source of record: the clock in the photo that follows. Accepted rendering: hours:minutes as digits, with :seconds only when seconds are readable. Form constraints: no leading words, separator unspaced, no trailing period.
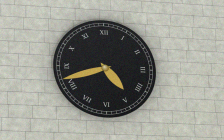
4:42
